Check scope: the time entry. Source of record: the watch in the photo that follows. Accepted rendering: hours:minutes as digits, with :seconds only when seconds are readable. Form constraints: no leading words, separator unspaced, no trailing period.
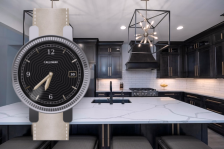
6:38
